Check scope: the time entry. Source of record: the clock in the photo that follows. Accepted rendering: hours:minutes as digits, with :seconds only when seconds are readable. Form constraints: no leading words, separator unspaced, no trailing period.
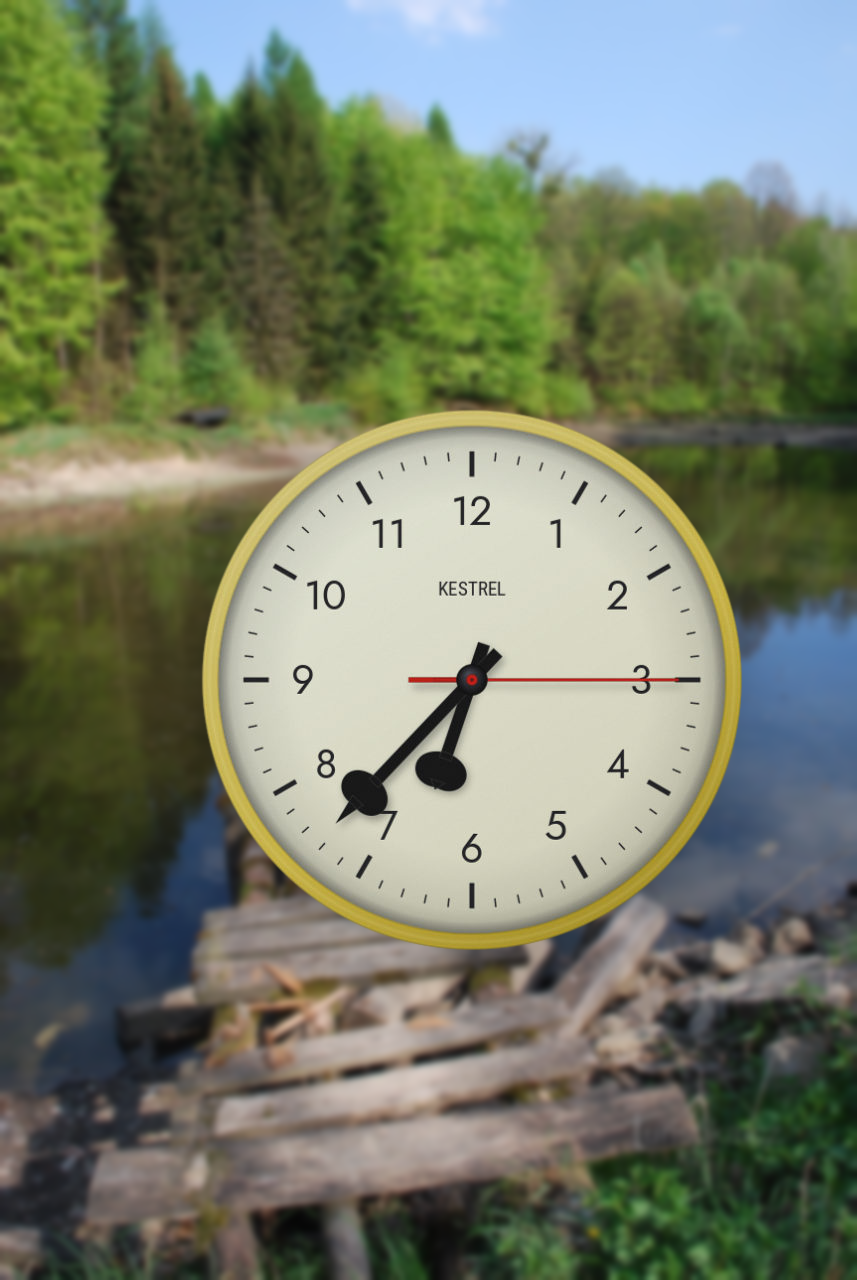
6:37:15
